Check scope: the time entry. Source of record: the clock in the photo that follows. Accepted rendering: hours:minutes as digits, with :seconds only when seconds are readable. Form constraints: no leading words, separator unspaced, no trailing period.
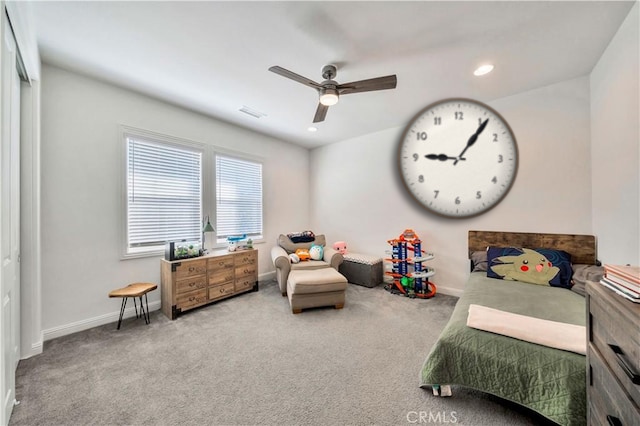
9:06
